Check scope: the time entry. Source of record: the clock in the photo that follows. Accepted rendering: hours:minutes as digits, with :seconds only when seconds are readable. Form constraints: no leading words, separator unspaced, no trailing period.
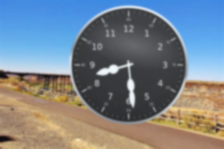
8:29
